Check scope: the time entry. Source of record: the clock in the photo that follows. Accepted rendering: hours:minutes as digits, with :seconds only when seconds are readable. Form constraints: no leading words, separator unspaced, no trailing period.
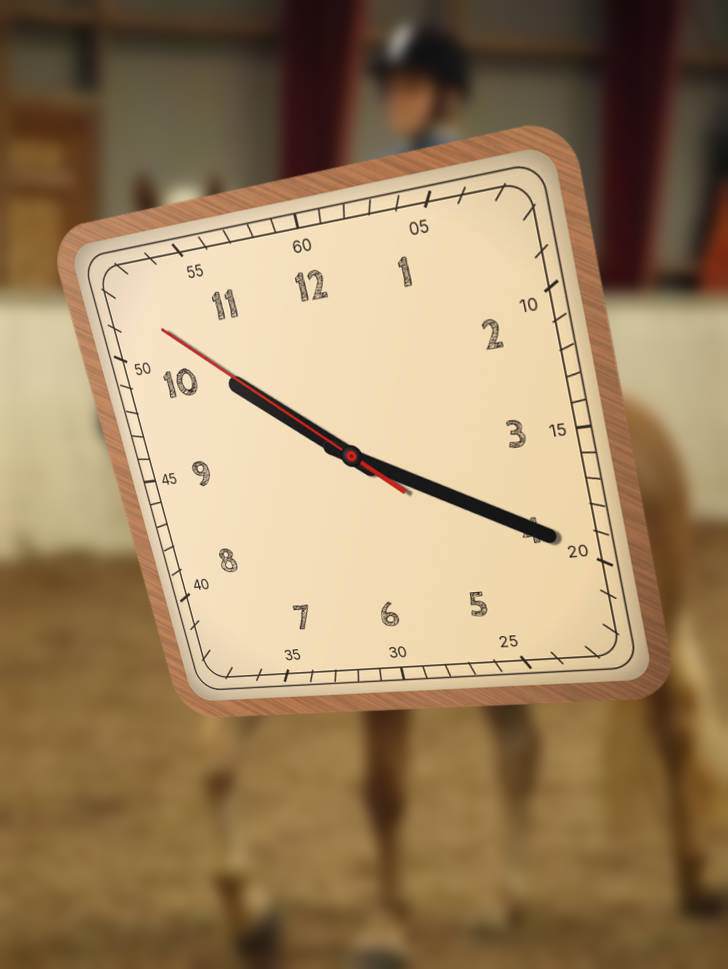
10:19:52
